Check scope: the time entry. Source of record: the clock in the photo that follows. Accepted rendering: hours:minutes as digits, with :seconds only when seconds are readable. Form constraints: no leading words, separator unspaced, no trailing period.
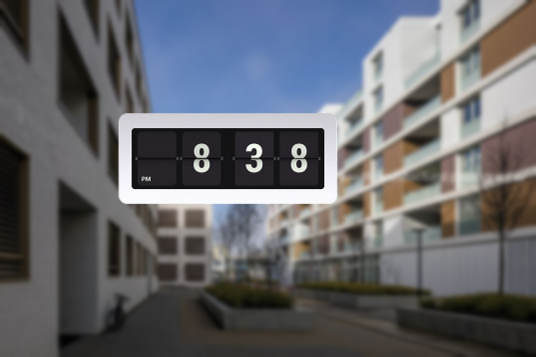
8:38
